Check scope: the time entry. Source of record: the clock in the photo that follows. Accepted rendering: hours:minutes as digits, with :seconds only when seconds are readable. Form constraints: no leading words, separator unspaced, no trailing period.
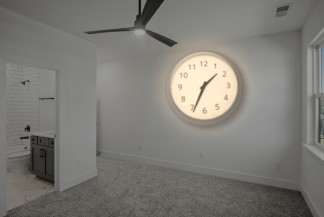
1:34
